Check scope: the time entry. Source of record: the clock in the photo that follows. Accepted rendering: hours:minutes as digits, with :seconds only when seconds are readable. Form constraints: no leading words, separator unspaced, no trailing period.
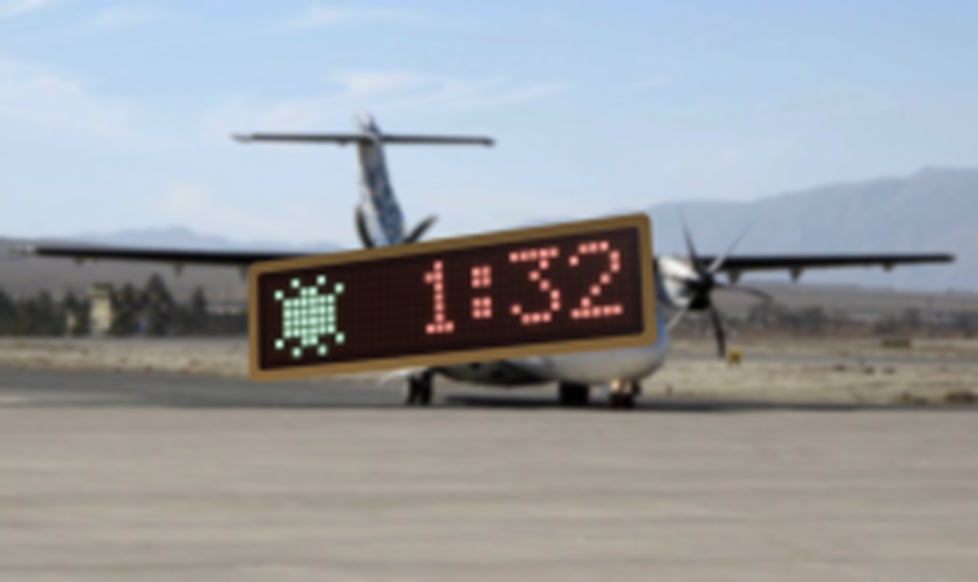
1:32
